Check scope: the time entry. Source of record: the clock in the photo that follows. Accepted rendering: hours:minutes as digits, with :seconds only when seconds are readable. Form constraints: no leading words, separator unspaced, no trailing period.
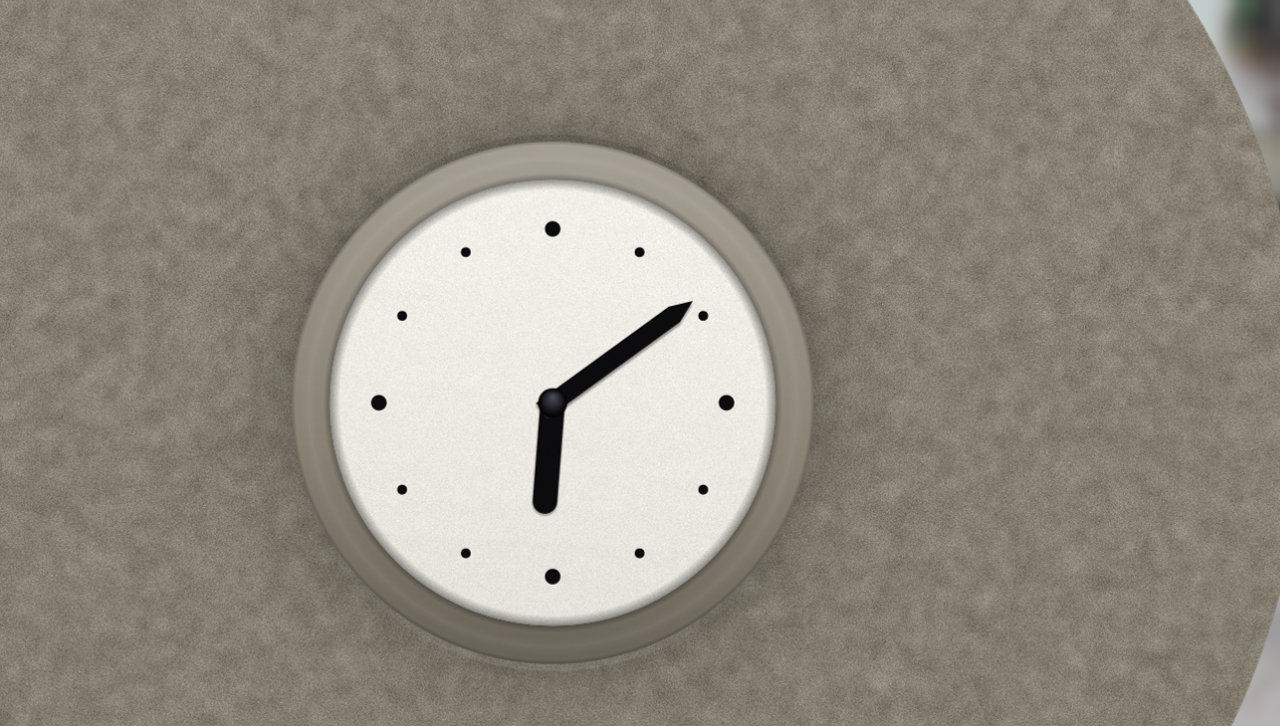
6:09
